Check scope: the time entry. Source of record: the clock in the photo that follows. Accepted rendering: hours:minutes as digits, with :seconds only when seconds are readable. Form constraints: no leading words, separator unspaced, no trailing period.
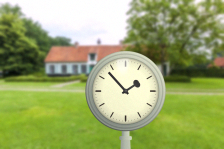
1:53
